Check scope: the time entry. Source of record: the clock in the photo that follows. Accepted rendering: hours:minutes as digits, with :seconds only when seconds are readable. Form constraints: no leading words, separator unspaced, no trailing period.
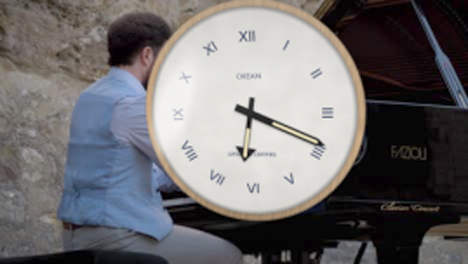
6:19
